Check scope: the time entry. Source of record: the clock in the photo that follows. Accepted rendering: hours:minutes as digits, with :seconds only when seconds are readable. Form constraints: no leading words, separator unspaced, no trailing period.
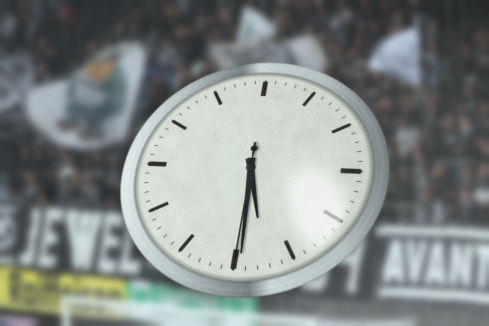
5:29:30
